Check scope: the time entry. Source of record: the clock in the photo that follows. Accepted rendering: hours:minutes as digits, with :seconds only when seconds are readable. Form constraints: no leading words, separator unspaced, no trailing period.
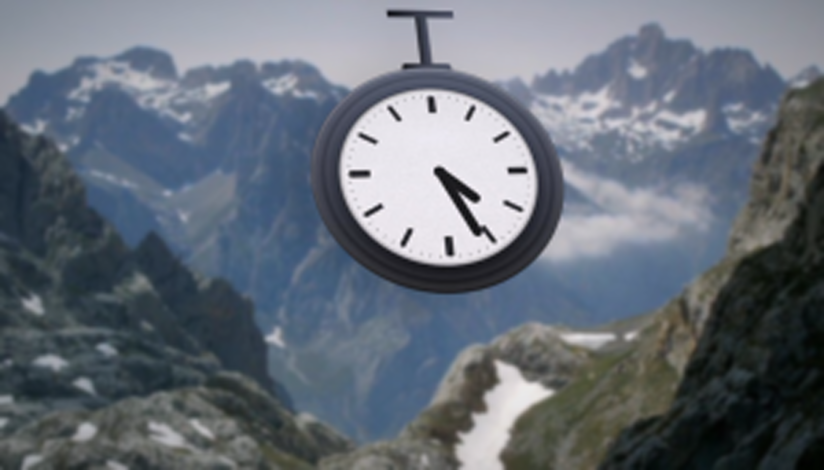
4:26
